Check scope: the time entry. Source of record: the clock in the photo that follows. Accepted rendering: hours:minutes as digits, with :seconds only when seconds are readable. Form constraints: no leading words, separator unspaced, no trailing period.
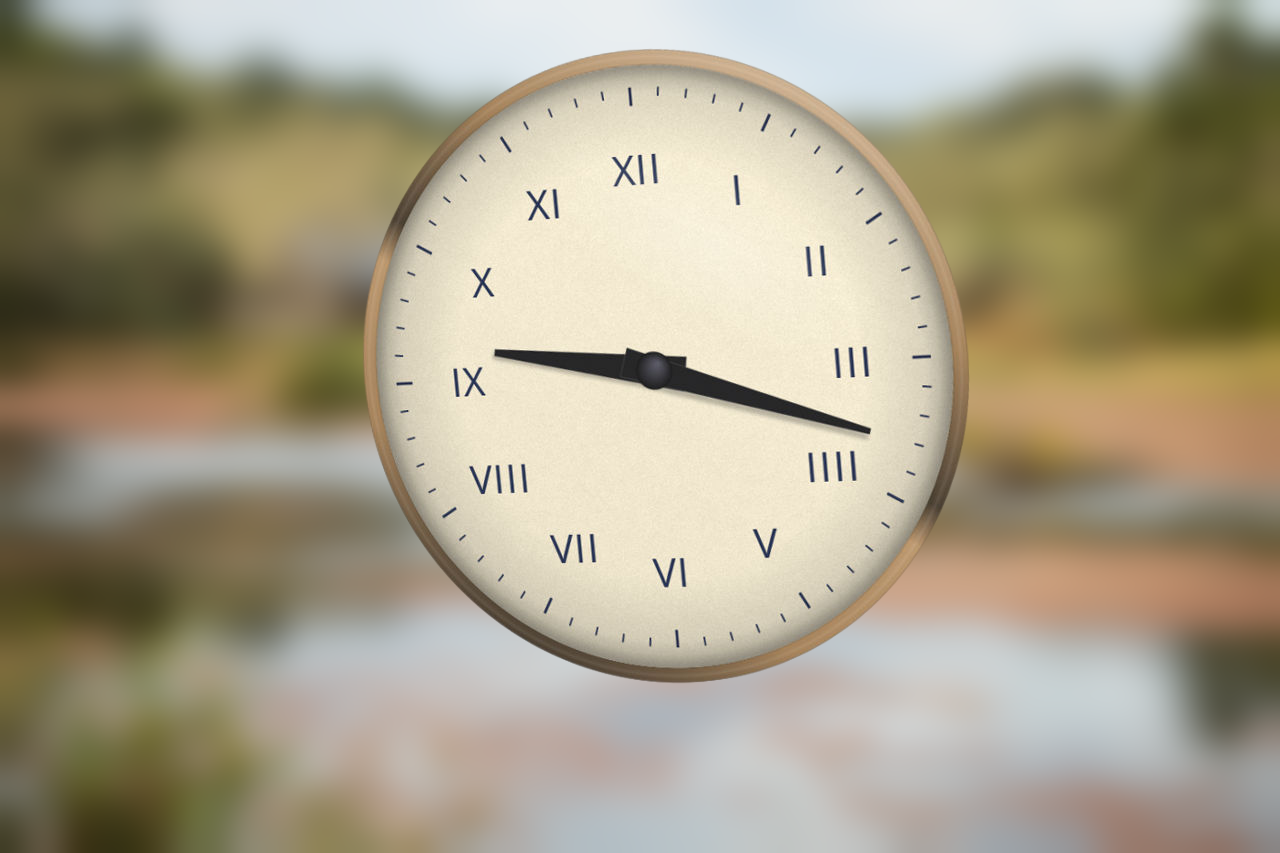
9:18
